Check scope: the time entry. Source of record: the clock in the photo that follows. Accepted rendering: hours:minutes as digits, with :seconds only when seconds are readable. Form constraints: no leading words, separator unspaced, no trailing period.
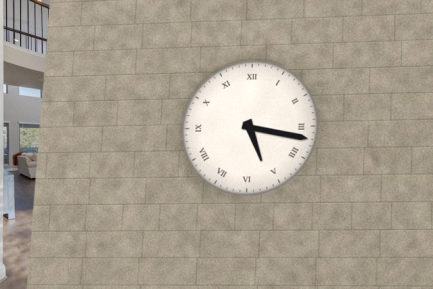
5:17
